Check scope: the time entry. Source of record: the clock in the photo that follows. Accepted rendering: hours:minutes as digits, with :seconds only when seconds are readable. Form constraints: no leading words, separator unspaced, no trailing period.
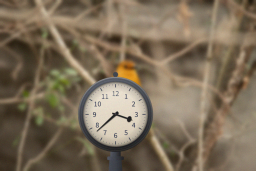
3:38
